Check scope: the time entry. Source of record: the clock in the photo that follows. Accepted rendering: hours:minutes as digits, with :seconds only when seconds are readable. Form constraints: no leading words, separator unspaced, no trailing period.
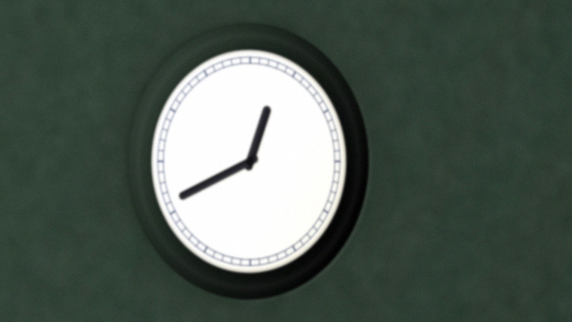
12:41
